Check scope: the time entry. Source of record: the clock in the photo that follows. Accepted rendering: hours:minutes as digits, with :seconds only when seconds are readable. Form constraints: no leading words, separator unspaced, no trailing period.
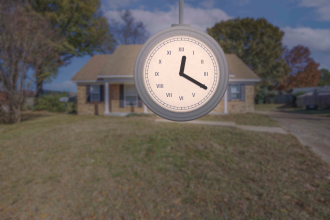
12:20
